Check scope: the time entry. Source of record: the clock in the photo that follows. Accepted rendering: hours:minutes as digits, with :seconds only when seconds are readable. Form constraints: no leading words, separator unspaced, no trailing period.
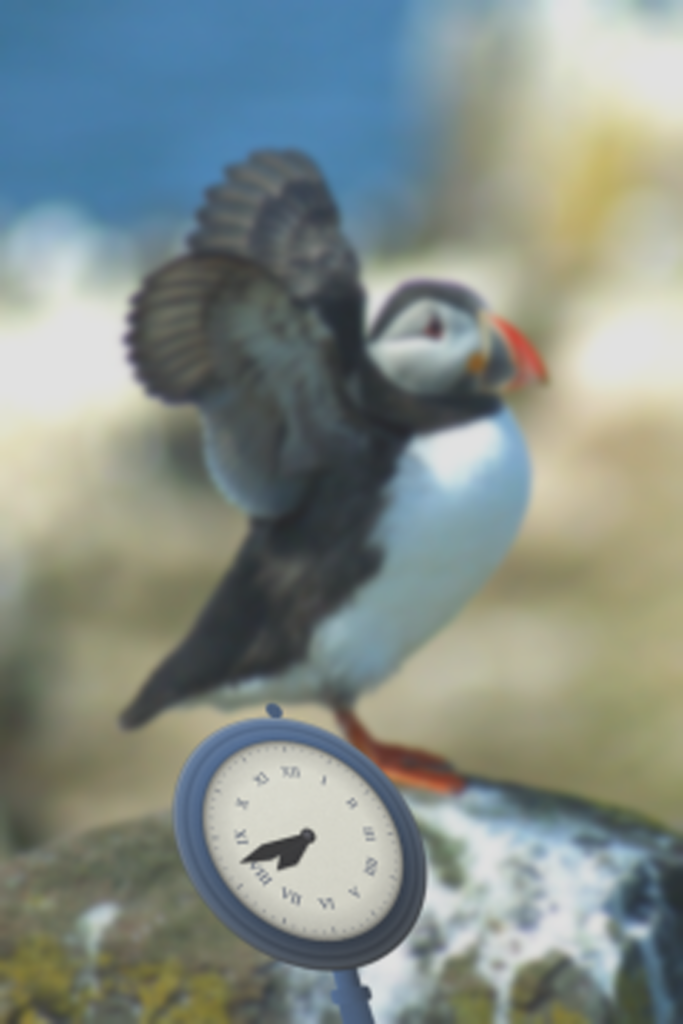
7:42
